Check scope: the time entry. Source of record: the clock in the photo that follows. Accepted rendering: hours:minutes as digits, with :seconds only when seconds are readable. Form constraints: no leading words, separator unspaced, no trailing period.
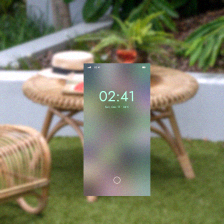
2:41
